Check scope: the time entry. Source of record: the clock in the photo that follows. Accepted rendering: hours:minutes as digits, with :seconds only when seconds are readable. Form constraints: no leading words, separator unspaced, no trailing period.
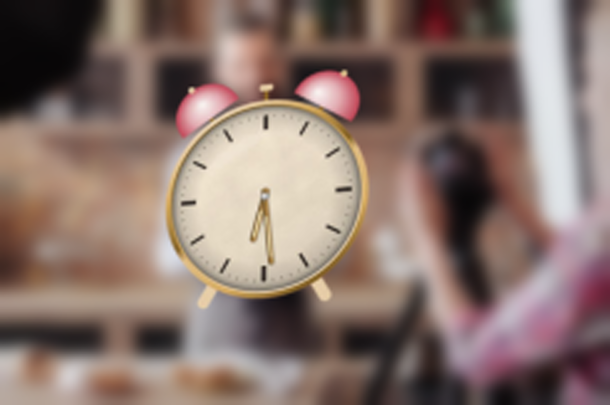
6:29
